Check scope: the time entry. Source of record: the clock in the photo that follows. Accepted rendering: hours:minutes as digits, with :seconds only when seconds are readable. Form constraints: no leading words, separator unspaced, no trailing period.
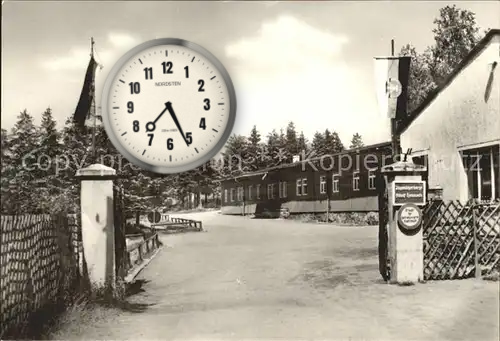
7:26
